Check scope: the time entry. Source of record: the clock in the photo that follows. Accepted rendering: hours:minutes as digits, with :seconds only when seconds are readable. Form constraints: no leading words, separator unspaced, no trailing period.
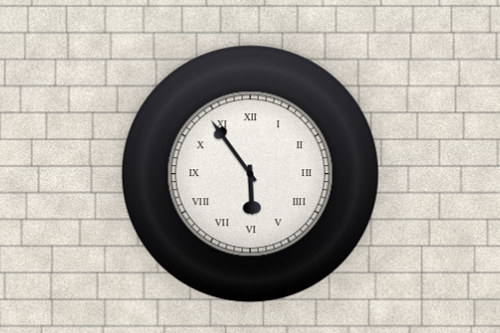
5:54
